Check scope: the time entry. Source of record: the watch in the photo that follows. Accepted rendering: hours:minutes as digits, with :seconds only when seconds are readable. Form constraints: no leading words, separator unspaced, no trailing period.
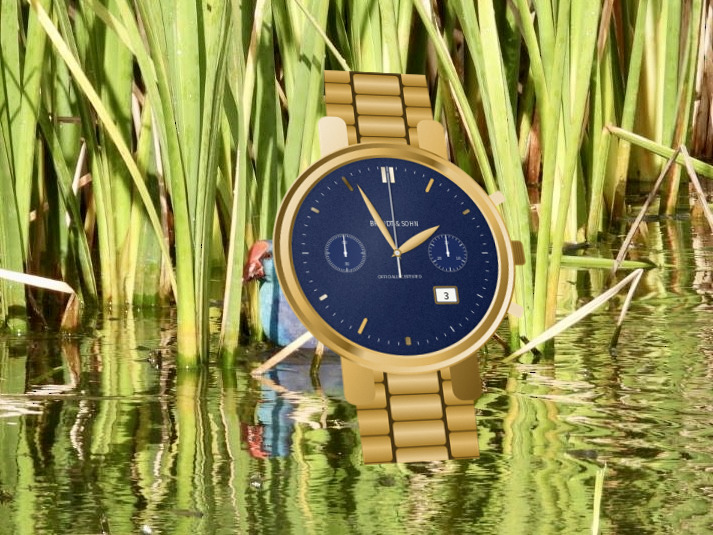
1:56
